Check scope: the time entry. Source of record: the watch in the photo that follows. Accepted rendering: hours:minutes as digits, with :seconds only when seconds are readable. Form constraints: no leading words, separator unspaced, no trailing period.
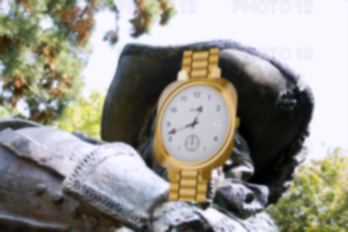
12:42
